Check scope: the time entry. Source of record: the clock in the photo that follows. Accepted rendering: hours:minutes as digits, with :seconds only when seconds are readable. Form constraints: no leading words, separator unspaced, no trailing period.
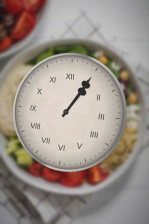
1:05
